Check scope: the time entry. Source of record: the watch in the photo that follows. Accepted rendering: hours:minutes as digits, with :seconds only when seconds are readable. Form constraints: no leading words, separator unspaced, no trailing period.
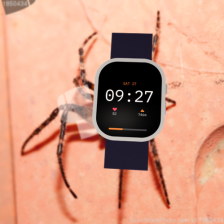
9:27
